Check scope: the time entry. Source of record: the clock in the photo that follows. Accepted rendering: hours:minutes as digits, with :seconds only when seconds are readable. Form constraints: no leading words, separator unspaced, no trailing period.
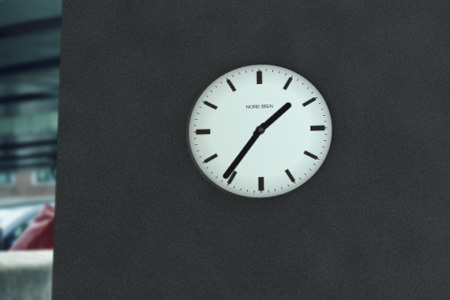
1:36
